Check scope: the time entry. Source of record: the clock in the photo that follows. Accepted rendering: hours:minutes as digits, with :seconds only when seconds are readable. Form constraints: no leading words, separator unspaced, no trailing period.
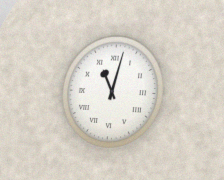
11:02
